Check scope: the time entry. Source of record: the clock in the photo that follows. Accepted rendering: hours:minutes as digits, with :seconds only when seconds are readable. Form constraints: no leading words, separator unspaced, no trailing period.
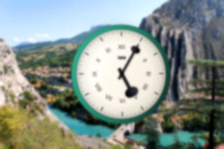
5:05
